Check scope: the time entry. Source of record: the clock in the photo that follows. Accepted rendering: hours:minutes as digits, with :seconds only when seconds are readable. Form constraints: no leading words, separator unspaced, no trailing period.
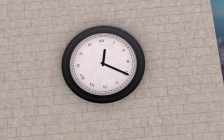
12:20
